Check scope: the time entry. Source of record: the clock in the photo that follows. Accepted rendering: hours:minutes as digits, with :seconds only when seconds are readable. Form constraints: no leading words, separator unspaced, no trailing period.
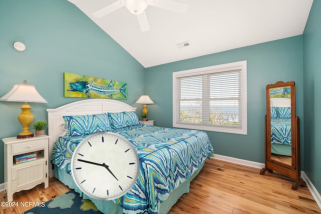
4:48
